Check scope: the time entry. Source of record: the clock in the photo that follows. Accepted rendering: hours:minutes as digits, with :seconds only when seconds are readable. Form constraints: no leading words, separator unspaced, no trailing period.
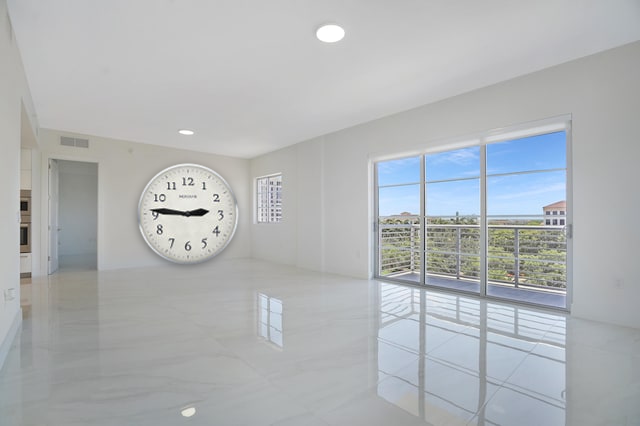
2:46
